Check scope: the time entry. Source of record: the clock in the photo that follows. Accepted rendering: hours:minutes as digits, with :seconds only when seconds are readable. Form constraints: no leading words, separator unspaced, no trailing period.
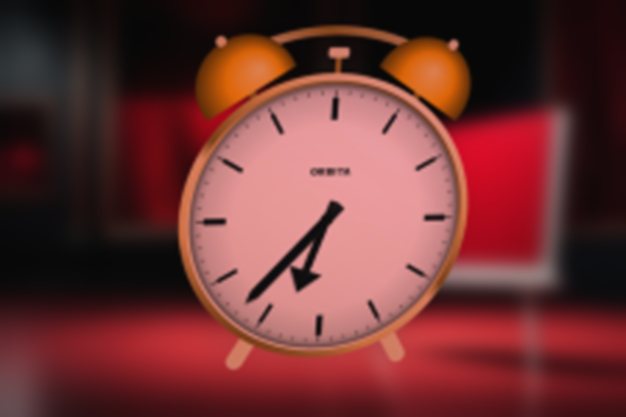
6:37
